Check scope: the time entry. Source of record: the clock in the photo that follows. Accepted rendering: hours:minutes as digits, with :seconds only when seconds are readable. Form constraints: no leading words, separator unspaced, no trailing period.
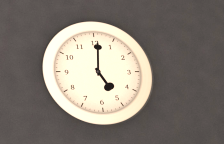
5:01
